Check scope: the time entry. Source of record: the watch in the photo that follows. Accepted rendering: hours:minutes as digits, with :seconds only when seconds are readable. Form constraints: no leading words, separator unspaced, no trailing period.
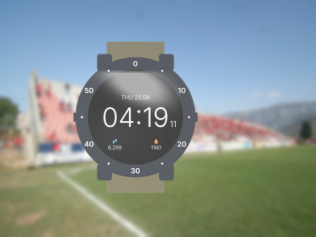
4:19:11
